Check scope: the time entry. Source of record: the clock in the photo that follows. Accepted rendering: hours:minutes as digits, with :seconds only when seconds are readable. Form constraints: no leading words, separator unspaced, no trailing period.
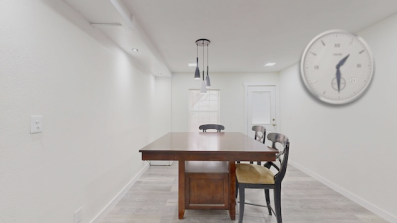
1:30
